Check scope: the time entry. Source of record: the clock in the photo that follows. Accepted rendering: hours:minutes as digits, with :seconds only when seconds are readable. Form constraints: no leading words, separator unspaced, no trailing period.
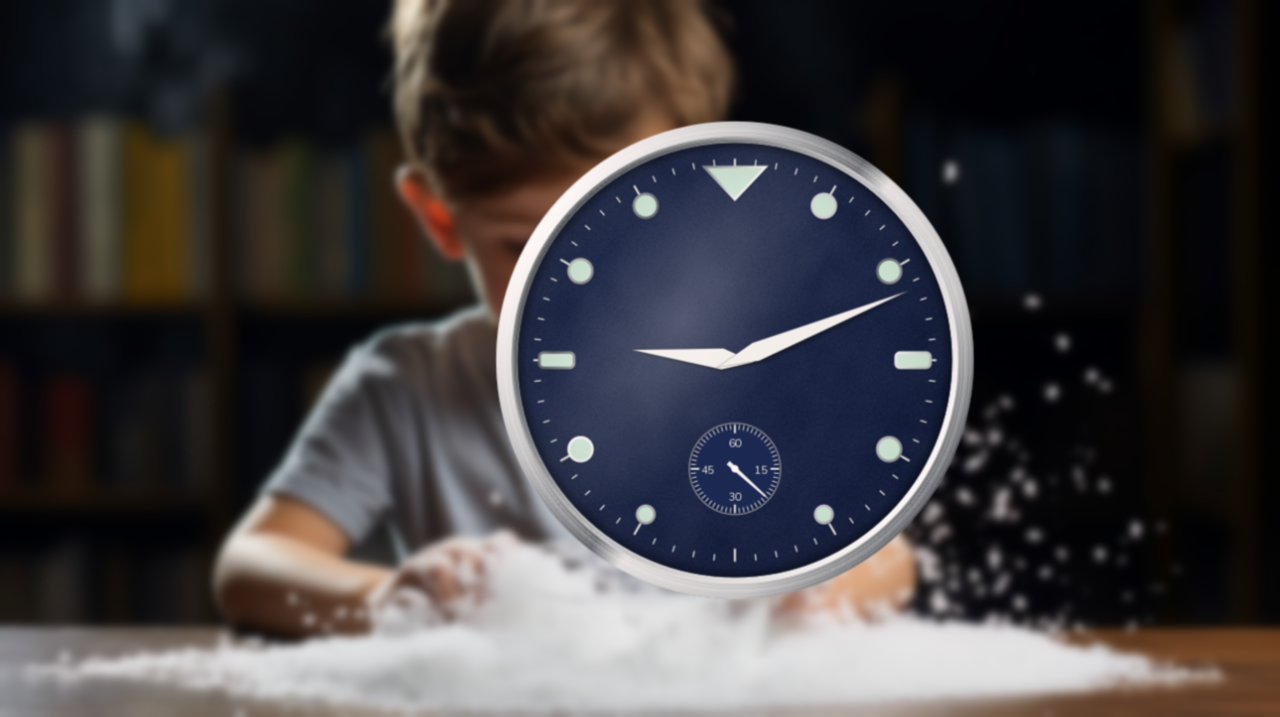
9:11:22
